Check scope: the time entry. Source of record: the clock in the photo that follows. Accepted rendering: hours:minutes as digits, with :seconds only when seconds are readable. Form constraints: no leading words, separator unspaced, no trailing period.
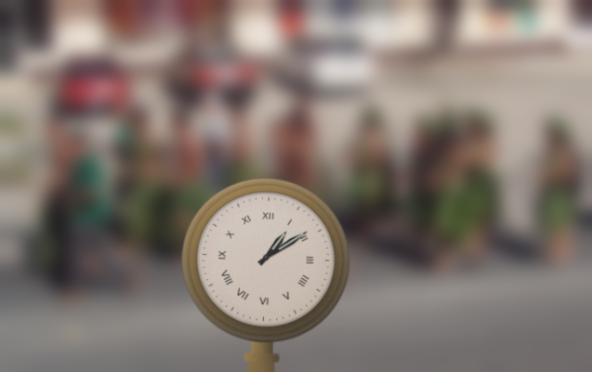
1:09
